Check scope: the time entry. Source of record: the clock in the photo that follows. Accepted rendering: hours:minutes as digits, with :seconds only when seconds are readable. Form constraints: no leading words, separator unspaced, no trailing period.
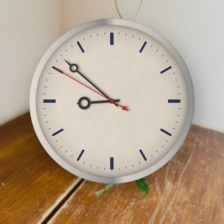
8:51:50
